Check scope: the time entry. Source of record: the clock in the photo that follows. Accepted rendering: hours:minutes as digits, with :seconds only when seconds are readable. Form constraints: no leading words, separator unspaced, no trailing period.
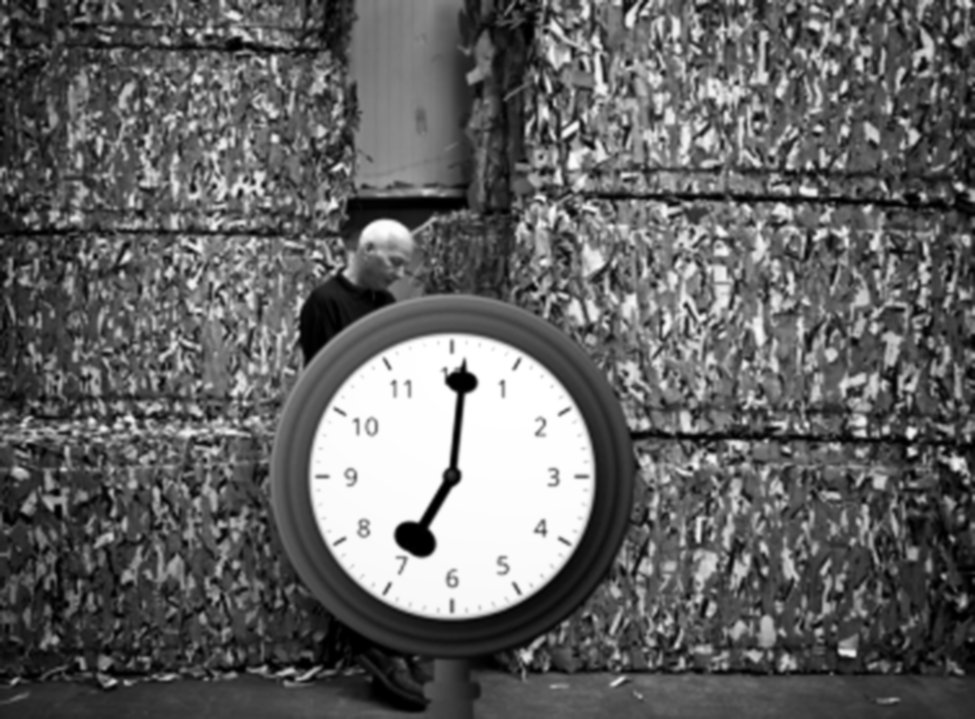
7:01
